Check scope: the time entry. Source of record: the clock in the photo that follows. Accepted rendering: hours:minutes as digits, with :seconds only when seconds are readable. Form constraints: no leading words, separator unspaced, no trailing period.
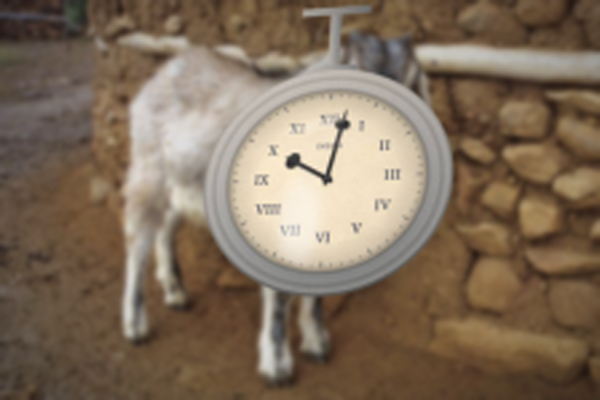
10:02
